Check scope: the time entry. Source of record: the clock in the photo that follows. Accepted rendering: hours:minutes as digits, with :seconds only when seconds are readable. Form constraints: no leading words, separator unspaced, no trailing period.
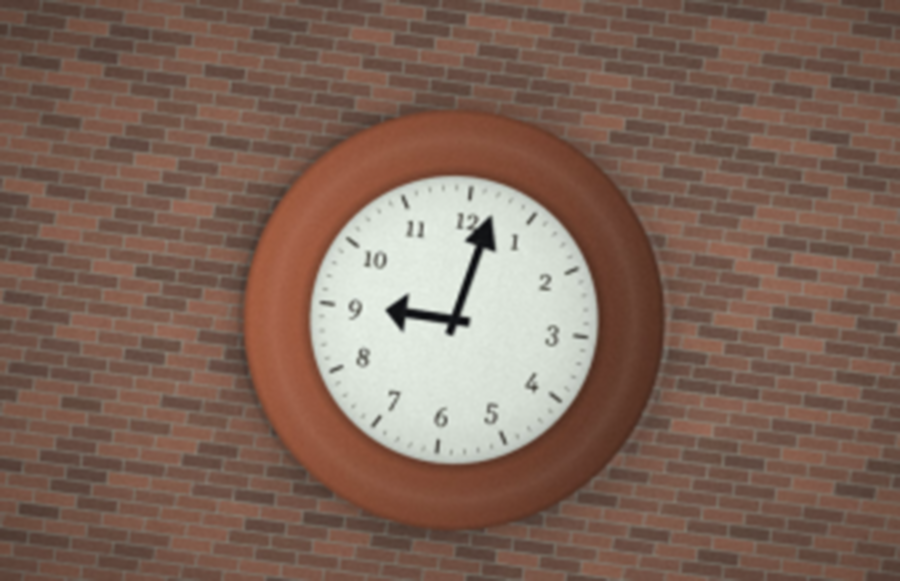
9:02
